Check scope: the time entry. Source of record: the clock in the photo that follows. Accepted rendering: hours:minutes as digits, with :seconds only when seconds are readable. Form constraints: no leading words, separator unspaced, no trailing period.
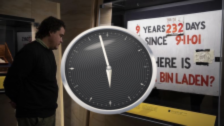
5:58
